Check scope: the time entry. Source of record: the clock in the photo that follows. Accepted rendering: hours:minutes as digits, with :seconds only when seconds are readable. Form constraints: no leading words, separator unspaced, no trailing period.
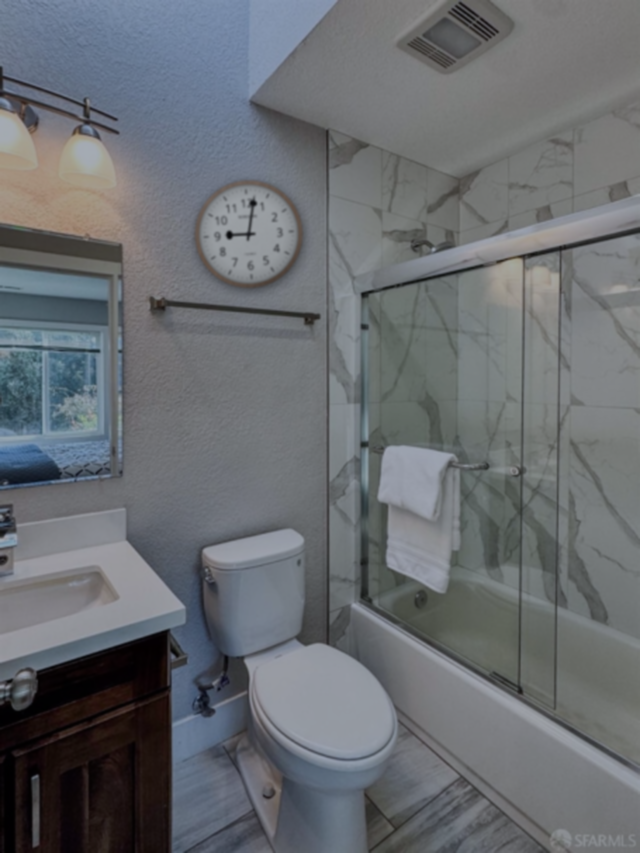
9:02
